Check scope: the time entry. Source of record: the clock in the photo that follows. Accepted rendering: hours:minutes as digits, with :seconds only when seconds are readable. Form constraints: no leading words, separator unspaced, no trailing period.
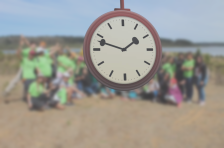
1:48
